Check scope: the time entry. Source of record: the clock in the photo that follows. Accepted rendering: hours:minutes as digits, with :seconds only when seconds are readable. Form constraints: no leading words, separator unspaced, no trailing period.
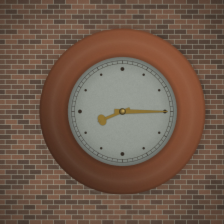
8:15
